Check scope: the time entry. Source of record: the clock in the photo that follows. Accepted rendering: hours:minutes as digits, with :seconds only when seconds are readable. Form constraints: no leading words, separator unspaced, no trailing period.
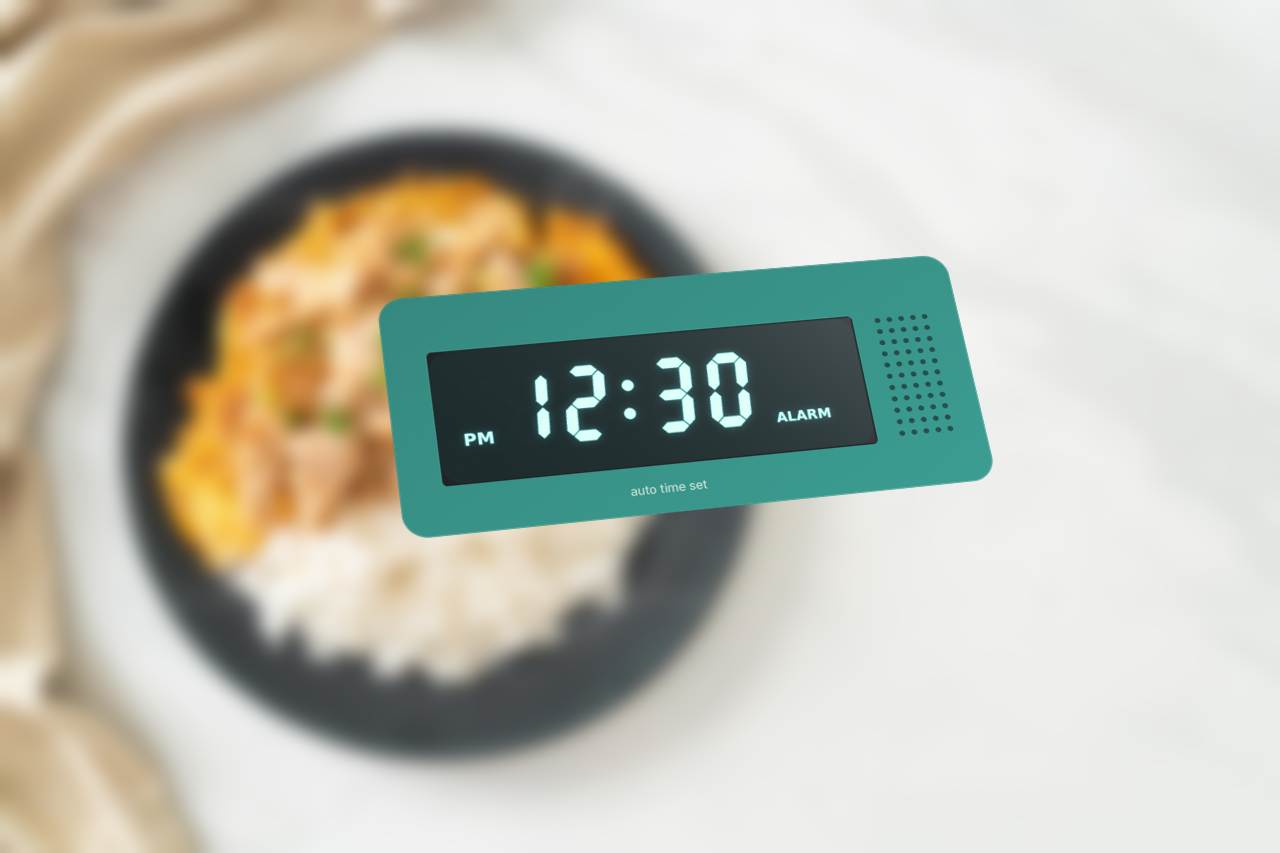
12:30
